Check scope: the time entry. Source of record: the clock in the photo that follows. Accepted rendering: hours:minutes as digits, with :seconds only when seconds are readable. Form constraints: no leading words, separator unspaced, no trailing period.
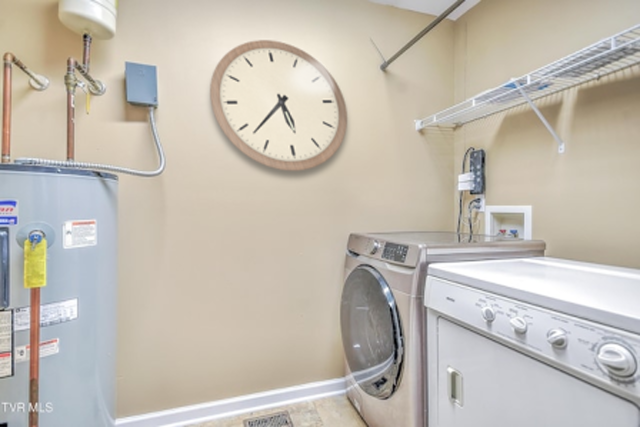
5:38
